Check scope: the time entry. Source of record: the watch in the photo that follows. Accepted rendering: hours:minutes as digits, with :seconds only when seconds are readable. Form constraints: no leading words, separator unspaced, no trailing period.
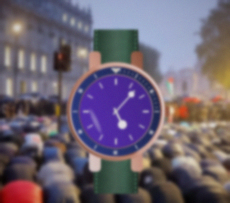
5:07
